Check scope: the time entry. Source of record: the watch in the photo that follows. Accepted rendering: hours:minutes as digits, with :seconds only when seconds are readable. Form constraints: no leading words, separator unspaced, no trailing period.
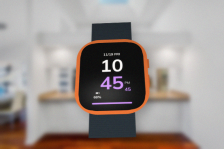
10:45
